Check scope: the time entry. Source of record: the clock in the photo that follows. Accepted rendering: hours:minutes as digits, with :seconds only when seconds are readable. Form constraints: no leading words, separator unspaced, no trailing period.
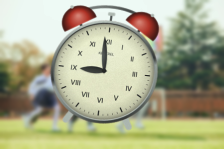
8:59
